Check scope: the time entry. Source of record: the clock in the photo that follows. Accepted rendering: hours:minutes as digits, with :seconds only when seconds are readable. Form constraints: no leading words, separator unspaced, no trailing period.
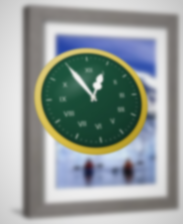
12:55
